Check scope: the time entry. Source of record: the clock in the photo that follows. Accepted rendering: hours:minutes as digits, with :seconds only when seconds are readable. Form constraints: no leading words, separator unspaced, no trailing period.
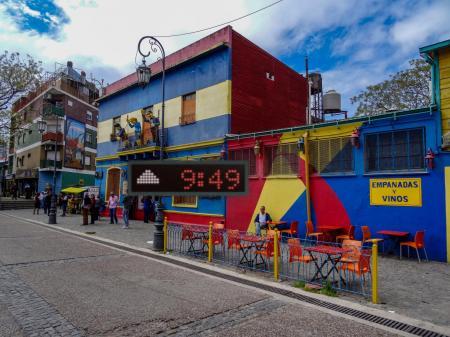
9:49
